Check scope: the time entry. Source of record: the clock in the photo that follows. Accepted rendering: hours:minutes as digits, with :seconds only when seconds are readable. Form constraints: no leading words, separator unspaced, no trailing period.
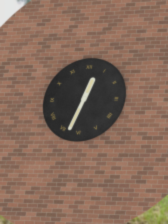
12:33
